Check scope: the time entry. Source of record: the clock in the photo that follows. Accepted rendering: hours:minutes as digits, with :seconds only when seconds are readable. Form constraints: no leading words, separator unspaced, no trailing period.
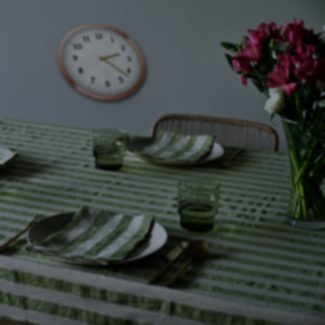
2:22
